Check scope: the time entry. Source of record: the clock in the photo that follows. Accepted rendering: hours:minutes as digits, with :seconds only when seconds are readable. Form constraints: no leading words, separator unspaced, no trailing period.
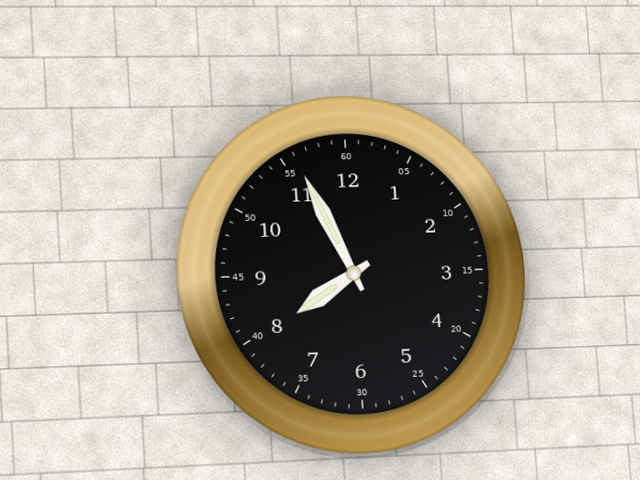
7:56
